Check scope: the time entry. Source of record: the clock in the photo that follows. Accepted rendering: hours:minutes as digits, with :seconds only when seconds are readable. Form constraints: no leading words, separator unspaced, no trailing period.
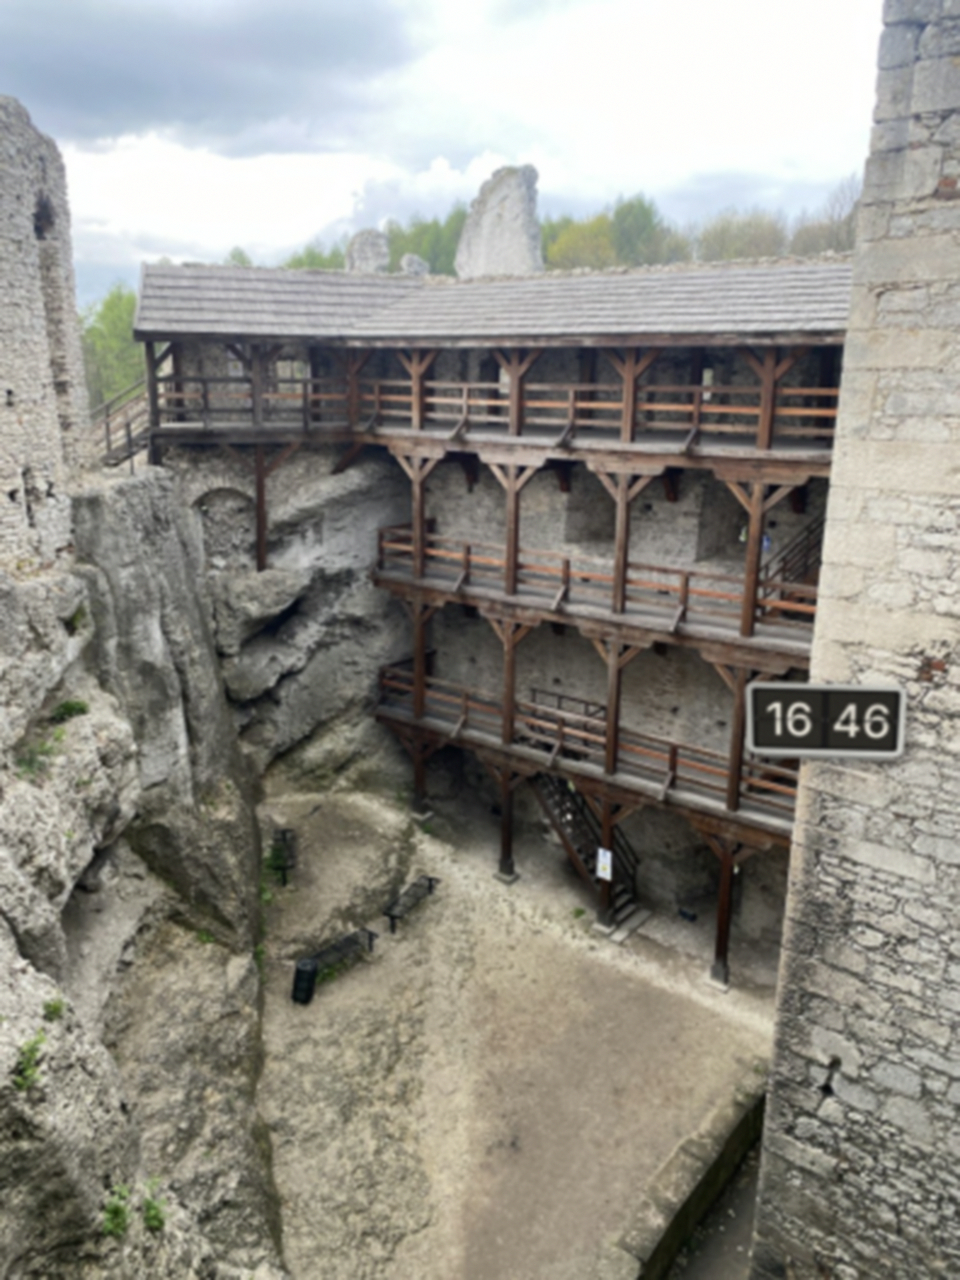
16:46
